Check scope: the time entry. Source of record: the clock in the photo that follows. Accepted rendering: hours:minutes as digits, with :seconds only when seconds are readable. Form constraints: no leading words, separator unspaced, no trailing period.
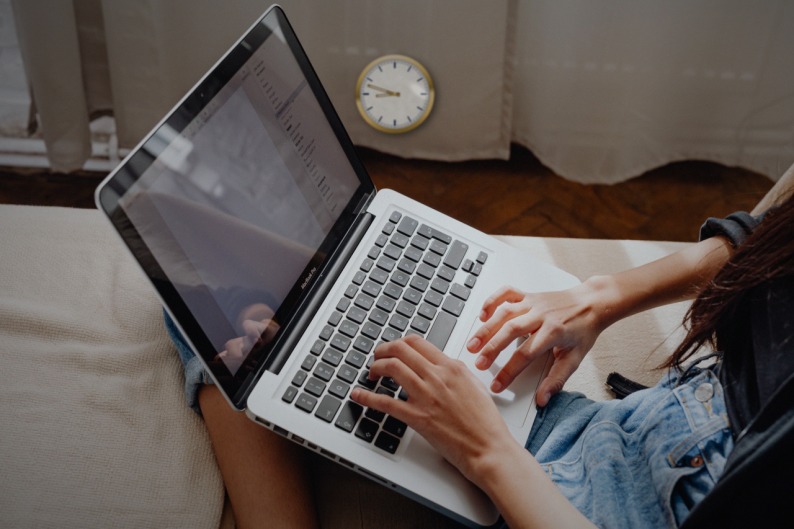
8:48
